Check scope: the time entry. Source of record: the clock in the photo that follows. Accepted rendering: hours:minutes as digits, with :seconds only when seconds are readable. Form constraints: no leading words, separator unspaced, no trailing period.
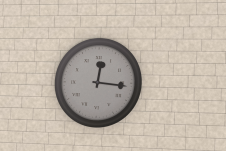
12:16
